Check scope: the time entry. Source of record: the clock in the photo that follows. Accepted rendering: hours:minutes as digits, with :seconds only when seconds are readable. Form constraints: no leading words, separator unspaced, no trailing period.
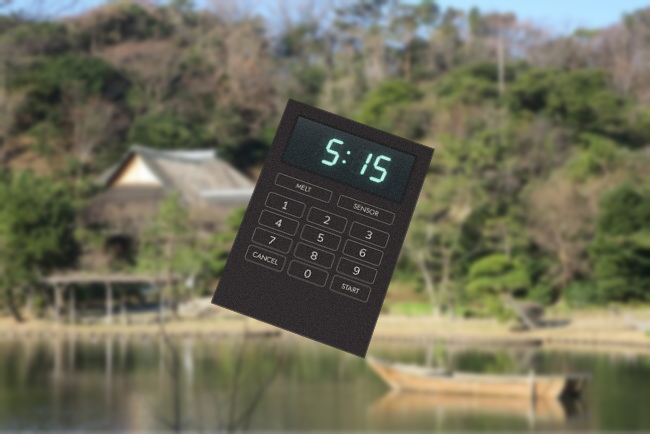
5:15
